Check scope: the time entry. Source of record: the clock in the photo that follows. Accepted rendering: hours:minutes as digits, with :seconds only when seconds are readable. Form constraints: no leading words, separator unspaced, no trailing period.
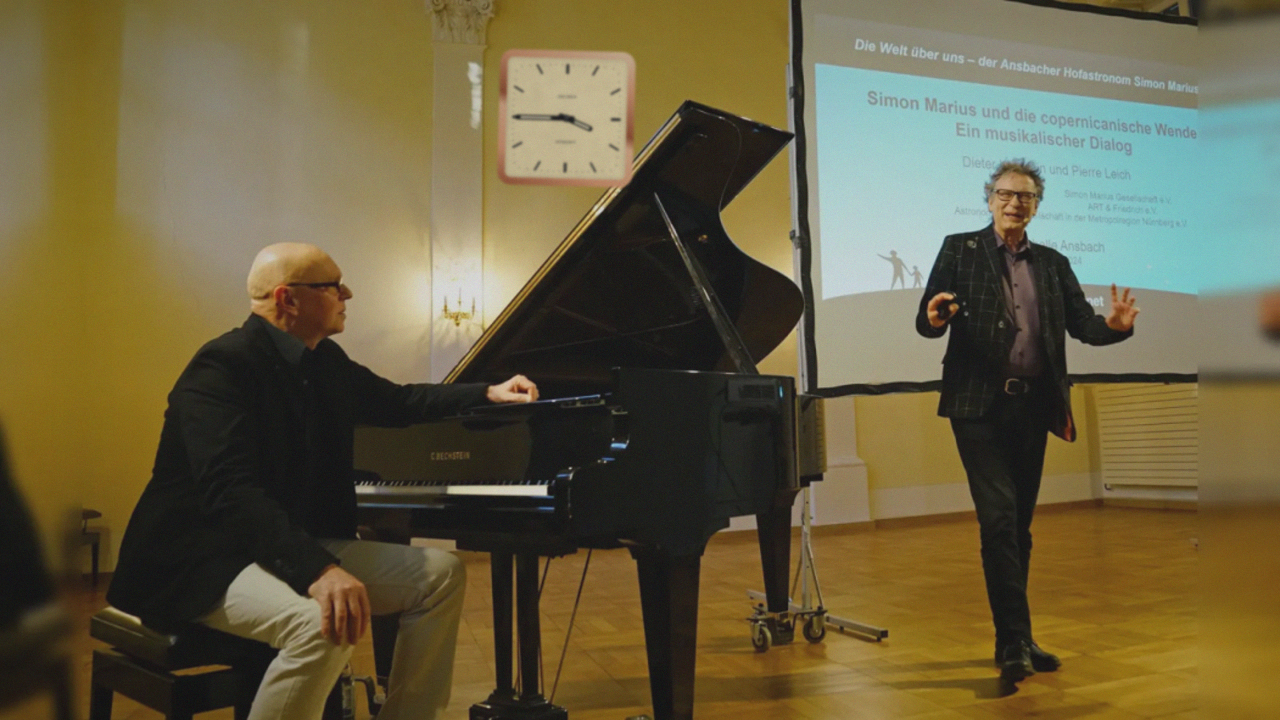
3:45
